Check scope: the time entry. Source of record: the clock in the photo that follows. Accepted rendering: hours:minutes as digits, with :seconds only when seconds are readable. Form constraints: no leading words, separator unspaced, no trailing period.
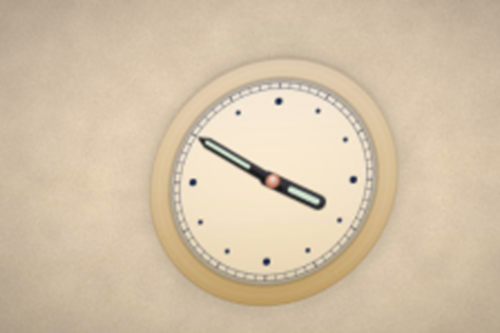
3:50
